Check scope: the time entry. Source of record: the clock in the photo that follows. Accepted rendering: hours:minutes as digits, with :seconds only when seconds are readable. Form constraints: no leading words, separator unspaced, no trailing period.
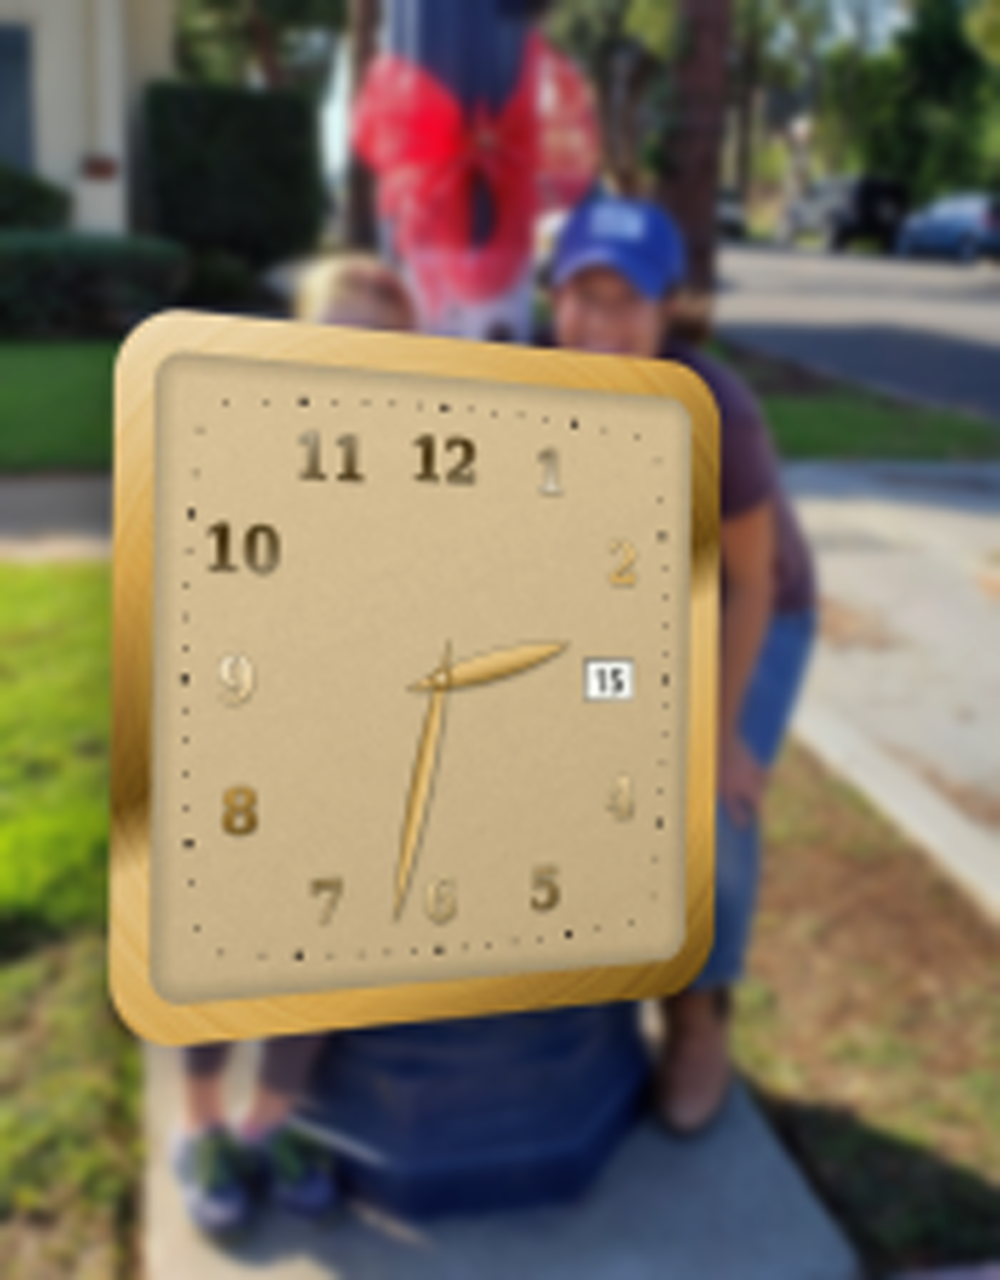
2:32
